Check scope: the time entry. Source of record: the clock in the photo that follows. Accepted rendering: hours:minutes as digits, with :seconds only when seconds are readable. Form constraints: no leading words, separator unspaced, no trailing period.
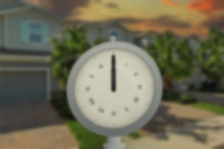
12:00
